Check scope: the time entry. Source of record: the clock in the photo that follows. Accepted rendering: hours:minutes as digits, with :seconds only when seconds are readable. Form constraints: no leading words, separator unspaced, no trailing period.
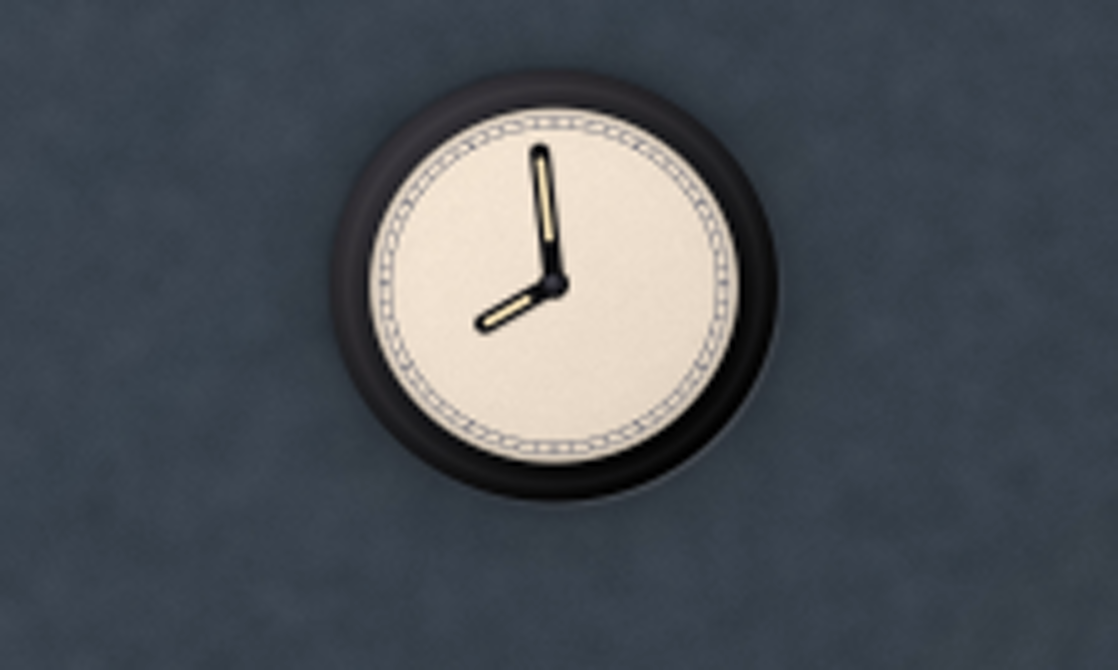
7:59
